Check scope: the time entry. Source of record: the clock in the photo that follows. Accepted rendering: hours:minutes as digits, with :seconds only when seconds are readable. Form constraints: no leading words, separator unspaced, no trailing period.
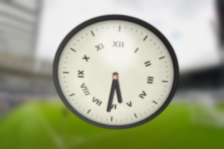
5:31
